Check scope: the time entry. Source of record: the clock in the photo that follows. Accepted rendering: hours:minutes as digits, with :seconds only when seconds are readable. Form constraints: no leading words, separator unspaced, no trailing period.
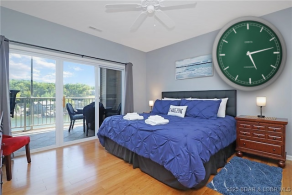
5:13
